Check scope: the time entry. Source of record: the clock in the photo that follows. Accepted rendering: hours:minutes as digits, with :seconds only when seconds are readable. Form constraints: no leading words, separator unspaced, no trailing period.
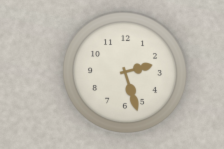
2:27
